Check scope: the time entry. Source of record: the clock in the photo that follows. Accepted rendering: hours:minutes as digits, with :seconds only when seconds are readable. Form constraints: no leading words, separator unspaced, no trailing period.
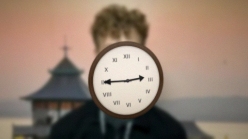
2:45
